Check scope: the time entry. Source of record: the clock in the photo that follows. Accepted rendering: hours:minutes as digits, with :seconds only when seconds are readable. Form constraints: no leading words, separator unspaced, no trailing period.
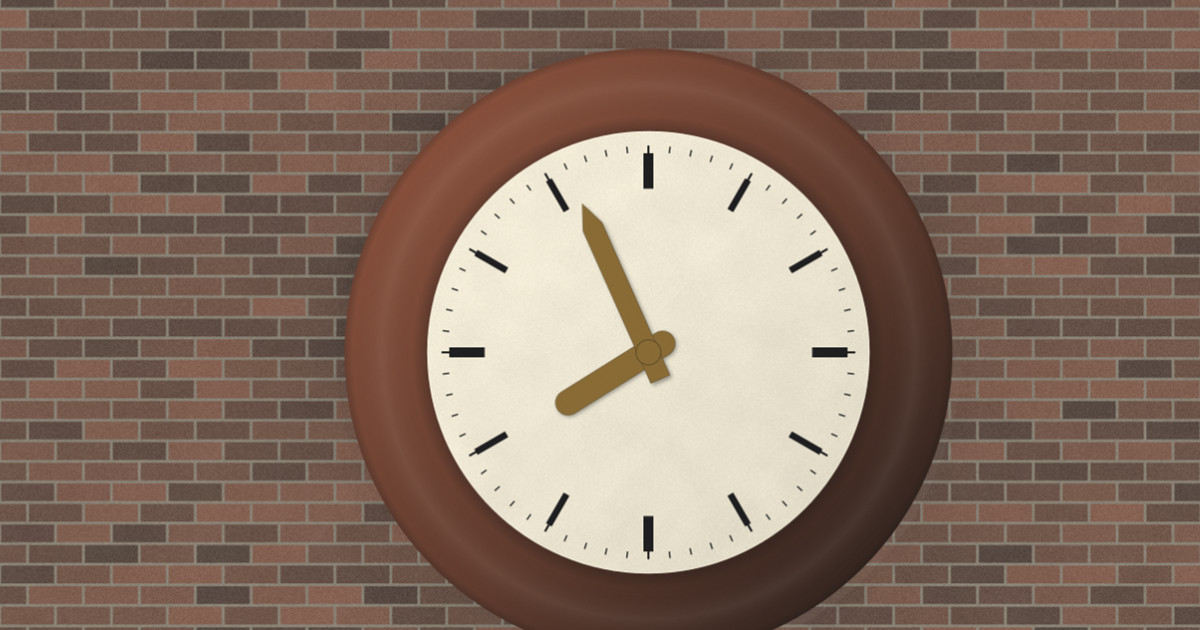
7:56
